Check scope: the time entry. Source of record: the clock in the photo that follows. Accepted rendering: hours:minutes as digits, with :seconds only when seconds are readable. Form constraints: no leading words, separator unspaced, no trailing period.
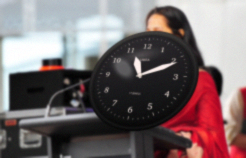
11:11
